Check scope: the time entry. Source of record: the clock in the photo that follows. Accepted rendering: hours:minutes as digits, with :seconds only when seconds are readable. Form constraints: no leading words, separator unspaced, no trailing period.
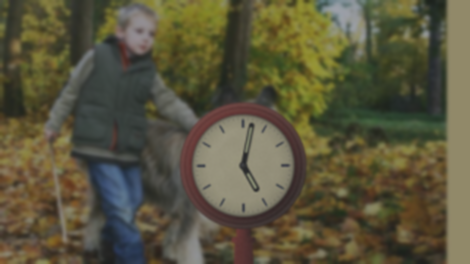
5:02
